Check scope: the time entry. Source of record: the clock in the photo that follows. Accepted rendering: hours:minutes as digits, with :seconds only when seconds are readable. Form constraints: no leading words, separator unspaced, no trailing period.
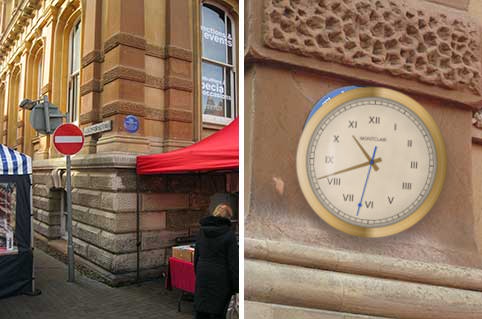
10:41:32
